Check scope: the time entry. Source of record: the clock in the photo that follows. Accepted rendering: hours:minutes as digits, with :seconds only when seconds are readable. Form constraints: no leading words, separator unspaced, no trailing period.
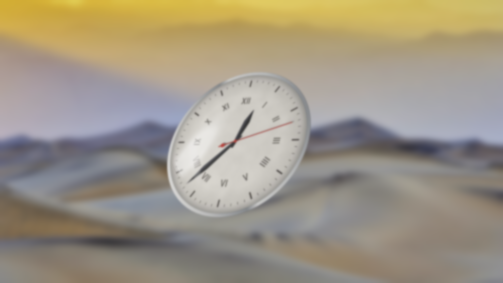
12:37:12
